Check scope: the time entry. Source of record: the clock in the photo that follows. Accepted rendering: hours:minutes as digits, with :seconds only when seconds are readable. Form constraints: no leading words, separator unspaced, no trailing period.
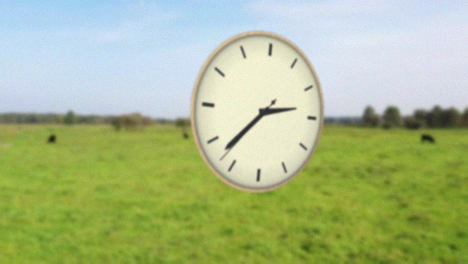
2:37:37
